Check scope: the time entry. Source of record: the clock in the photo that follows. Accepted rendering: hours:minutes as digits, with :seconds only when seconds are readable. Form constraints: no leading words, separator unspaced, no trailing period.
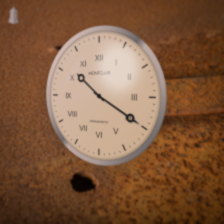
10:20
